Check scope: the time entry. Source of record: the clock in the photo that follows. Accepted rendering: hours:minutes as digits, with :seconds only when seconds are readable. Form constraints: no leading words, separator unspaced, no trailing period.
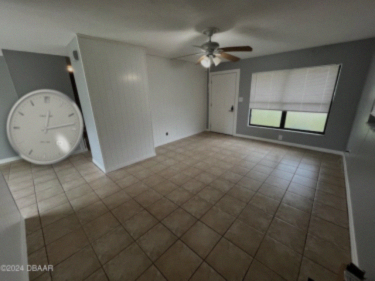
12:13
